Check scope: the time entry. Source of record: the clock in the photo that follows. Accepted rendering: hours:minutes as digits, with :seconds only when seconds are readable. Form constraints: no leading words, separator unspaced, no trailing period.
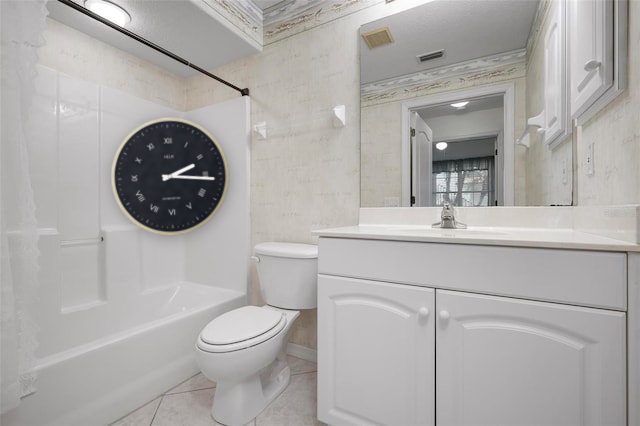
2:16
